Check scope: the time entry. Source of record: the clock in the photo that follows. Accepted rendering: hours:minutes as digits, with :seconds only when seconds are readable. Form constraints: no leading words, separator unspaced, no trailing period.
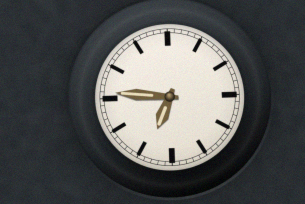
6:46
